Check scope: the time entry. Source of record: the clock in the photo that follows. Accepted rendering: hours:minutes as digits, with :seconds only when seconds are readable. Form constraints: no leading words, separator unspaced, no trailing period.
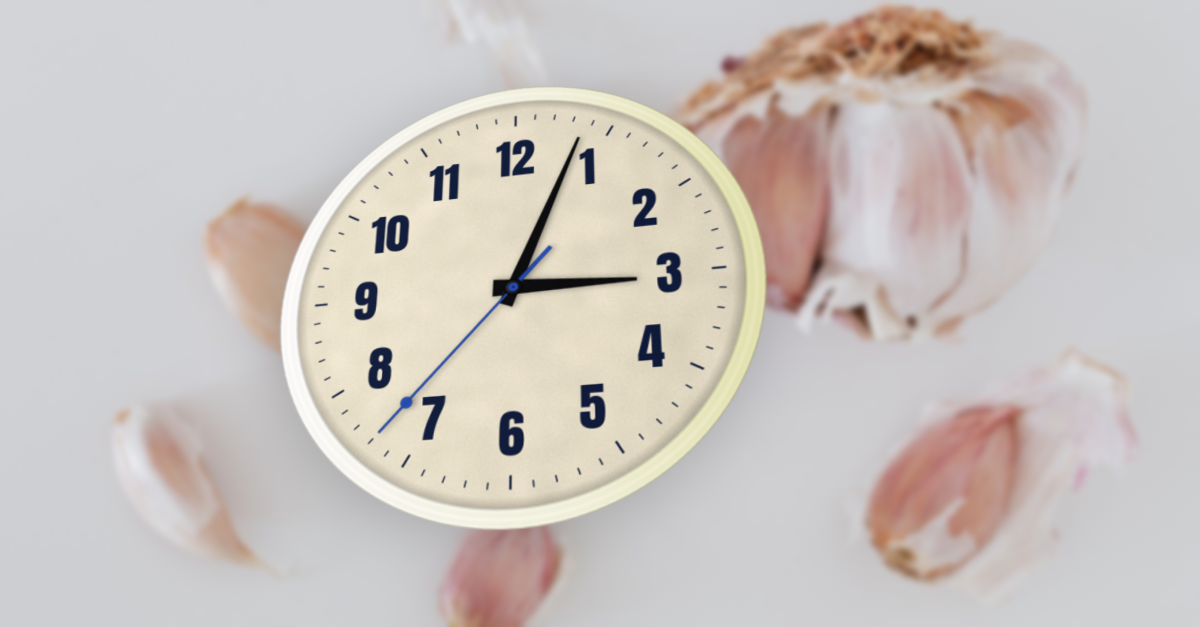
3:03:37
